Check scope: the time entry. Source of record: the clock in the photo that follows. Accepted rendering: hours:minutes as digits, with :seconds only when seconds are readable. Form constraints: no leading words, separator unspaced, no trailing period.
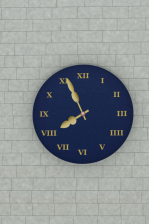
7:56
